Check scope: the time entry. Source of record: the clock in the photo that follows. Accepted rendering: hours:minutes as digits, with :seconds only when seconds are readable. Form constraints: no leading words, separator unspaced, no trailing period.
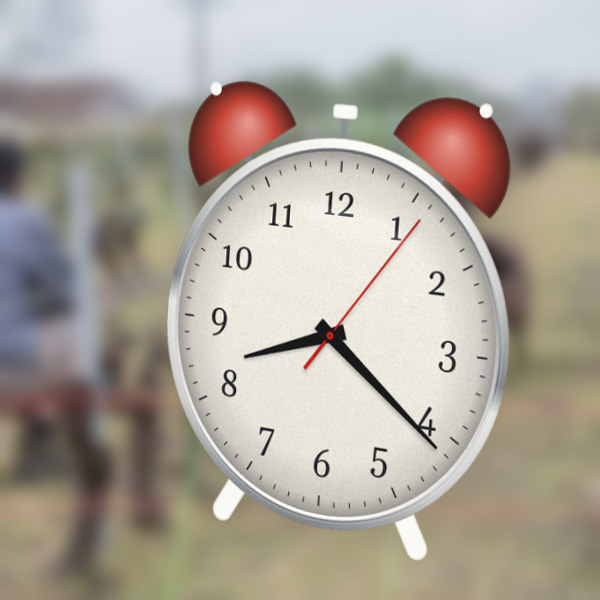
8:21:06
